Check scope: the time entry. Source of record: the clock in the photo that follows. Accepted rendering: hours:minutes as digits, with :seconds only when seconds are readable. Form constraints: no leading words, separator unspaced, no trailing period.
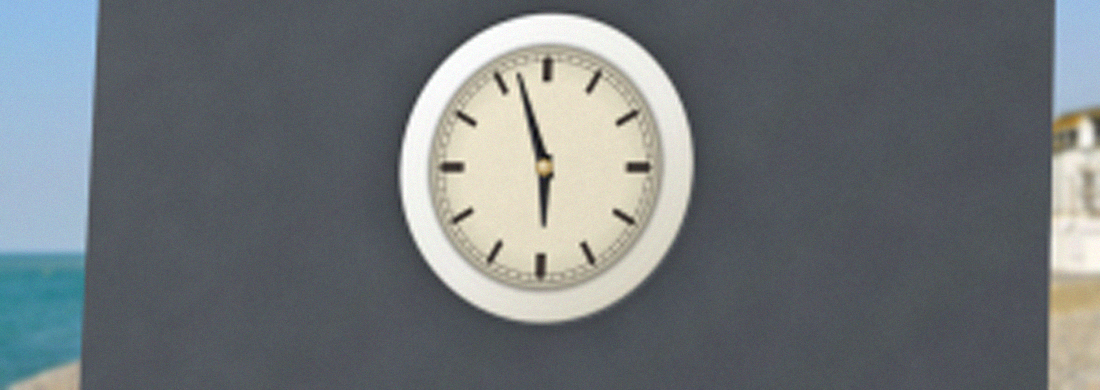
5:57
